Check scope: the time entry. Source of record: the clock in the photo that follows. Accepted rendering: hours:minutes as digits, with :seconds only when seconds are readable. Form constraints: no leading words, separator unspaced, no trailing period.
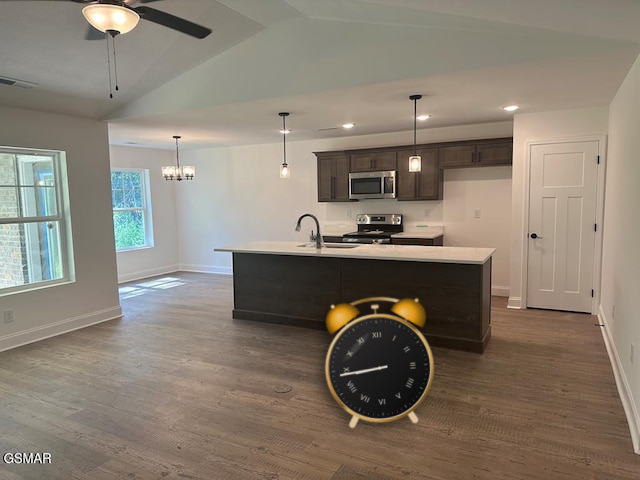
8:44
